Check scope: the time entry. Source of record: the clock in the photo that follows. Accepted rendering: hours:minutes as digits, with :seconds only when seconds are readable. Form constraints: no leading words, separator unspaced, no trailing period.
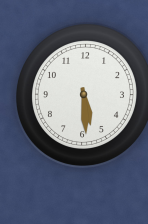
5:29
